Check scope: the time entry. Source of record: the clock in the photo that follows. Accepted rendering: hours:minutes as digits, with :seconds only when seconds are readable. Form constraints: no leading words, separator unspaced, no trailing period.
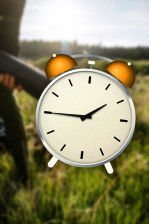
1:45
